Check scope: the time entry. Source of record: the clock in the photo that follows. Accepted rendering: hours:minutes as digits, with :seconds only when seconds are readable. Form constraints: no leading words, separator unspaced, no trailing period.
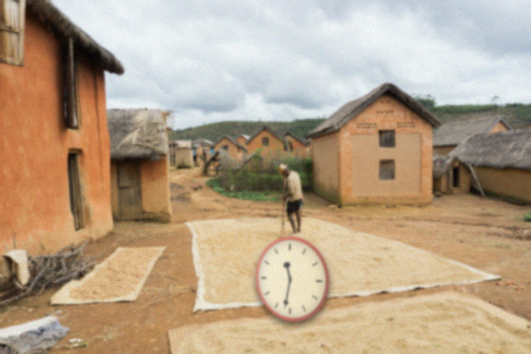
11:32
